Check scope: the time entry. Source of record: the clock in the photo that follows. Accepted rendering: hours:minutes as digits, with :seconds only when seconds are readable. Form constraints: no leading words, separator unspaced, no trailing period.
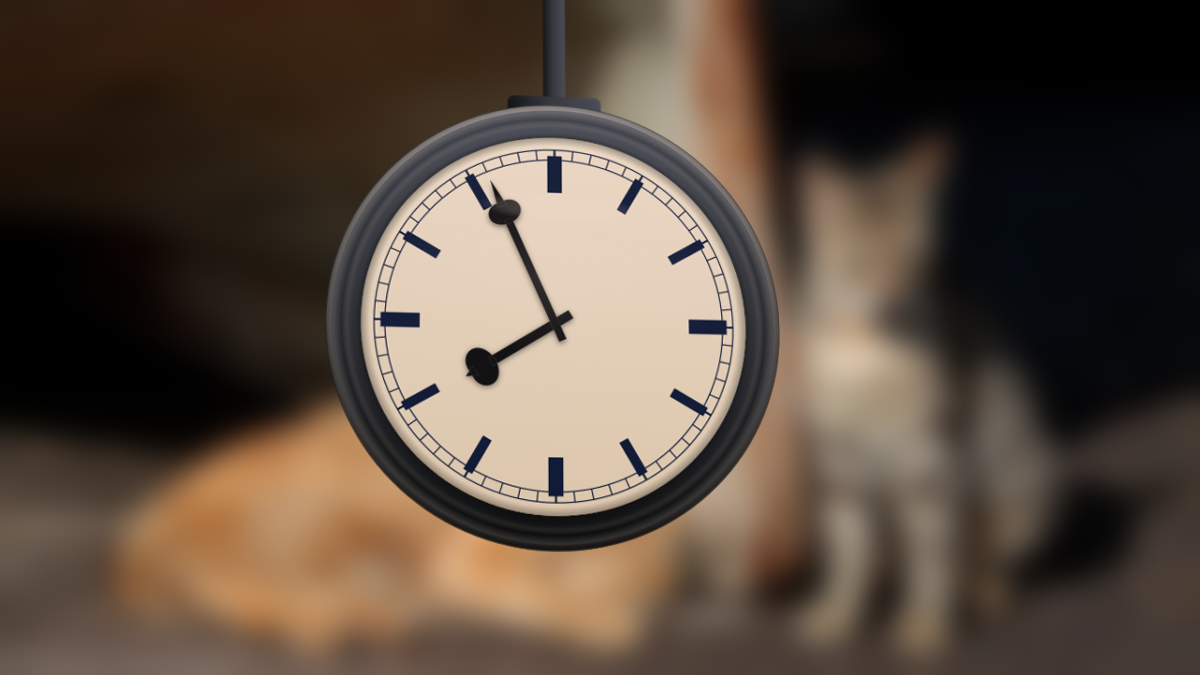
7:56
